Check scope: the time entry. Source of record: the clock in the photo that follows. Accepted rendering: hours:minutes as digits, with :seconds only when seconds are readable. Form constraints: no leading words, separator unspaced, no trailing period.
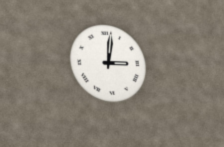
3:02
